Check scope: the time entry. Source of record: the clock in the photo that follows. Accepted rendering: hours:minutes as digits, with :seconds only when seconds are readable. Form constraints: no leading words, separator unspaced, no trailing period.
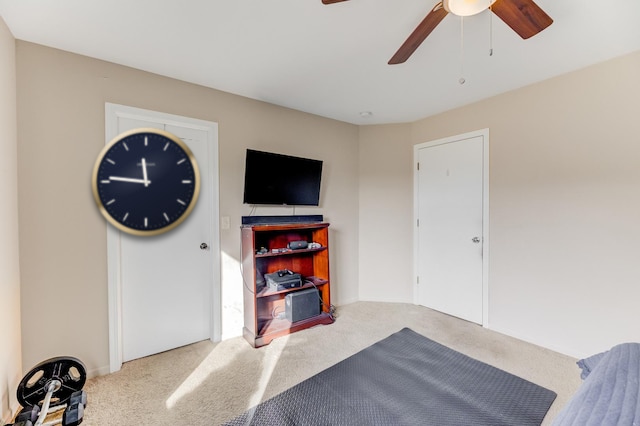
11:46
